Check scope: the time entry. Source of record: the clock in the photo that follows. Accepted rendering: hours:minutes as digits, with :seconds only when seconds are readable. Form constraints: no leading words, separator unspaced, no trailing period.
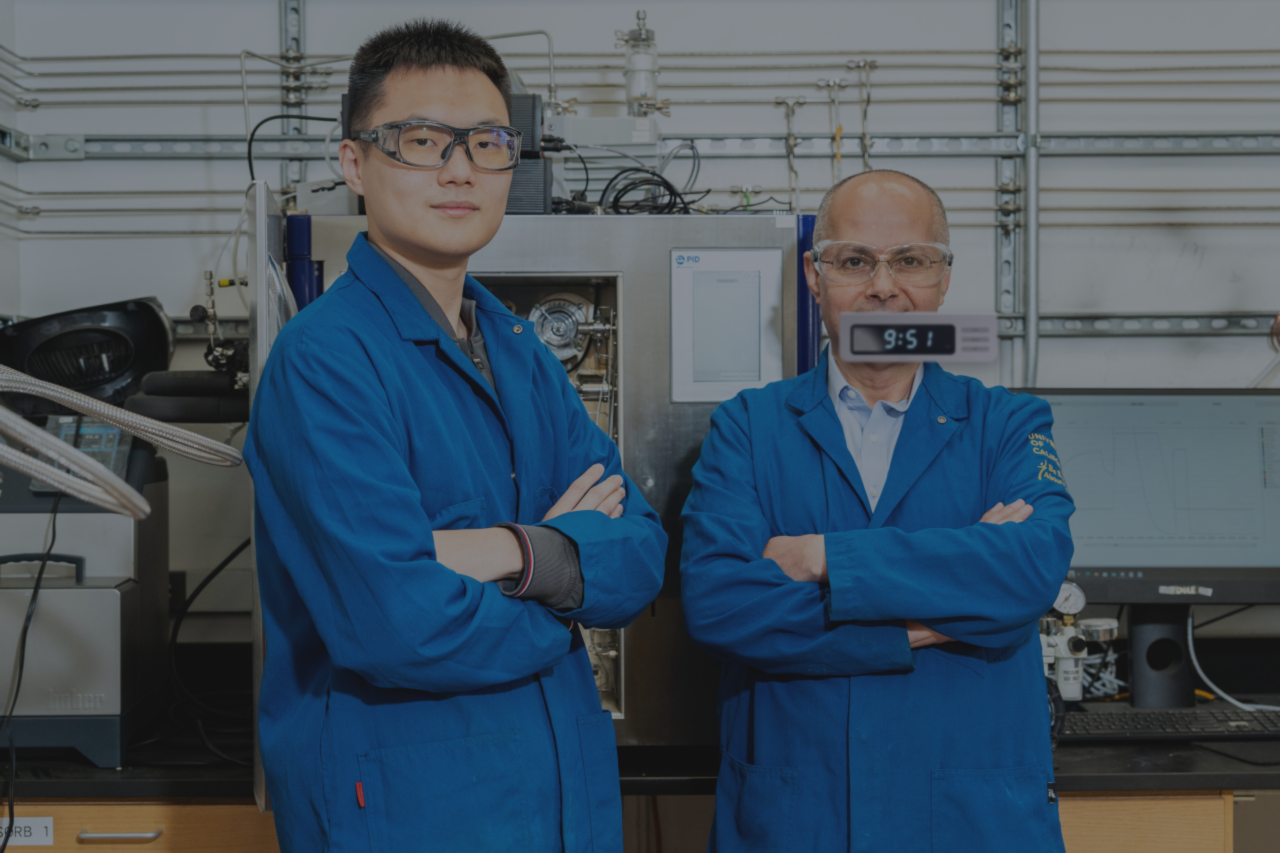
9:51
